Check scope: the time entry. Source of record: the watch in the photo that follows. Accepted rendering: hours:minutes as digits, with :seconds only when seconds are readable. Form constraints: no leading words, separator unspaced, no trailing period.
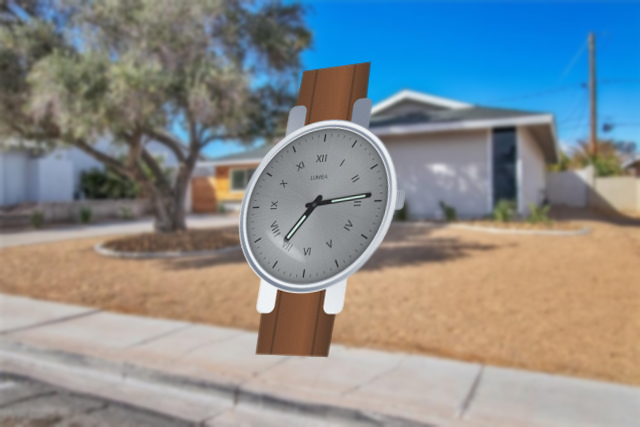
7:14
